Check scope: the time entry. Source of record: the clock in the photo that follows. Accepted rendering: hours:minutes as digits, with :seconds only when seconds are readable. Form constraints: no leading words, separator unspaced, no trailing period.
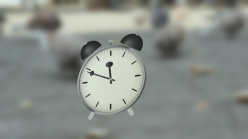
11:49
